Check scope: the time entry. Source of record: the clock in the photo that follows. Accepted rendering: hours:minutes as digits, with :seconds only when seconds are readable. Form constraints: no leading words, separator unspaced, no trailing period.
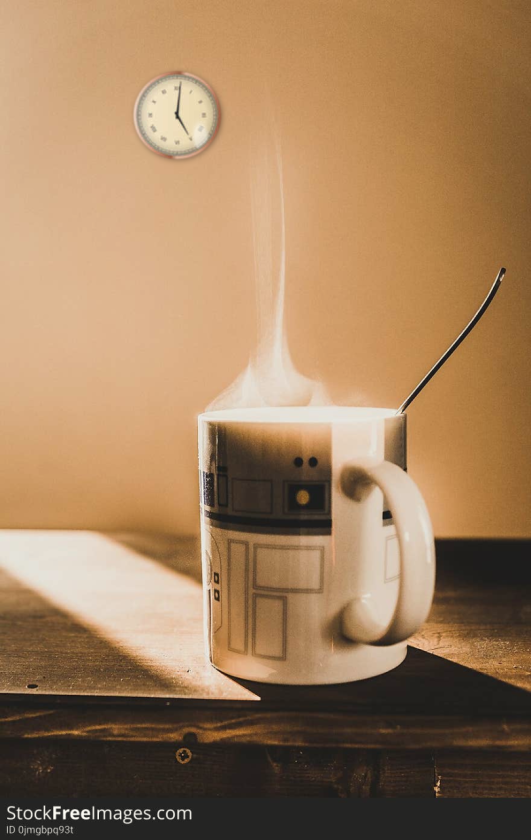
5:01
